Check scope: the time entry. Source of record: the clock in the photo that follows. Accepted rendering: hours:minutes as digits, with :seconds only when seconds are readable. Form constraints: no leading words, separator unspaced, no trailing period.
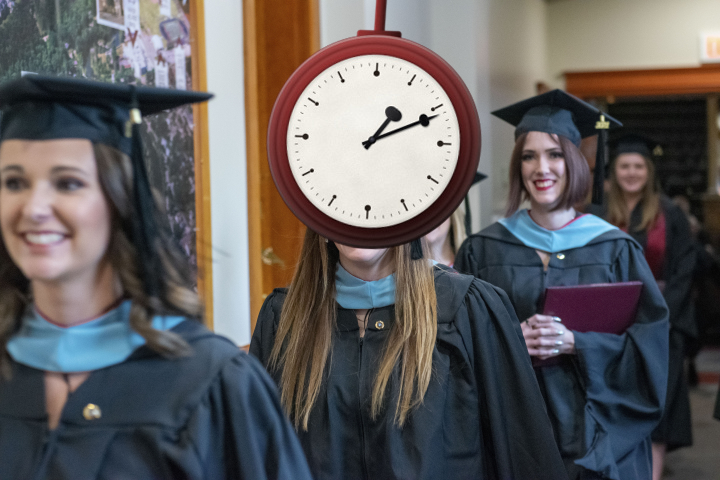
1:11
